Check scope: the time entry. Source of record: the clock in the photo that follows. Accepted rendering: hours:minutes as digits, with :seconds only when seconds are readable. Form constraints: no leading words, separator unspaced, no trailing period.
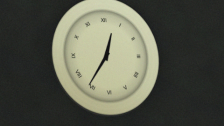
12:36
